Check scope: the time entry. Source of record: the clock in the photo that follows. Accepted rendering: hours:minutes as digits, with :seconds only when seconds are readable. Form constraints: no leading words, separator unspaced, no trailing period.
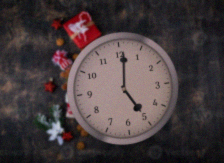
5:01
